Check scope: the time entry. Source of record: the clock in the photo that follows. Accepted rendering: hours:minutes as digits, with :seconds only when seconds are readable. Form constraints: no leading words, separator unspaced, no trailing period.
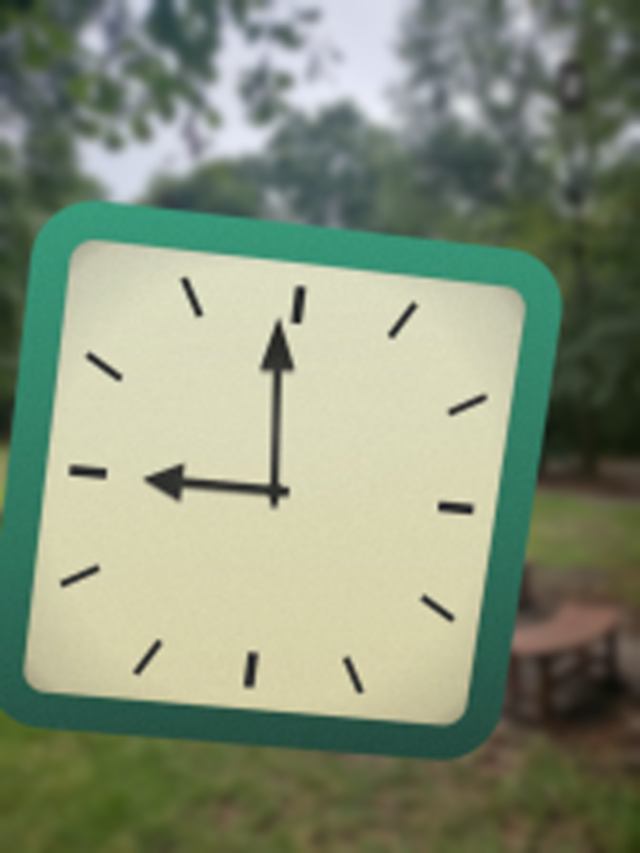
8:59
